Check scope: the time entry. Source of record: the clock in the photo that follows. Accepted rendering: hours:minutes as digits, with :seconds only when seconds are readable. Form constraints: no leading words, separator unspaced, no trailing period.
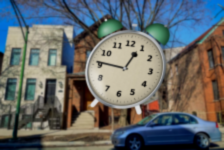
12:46
